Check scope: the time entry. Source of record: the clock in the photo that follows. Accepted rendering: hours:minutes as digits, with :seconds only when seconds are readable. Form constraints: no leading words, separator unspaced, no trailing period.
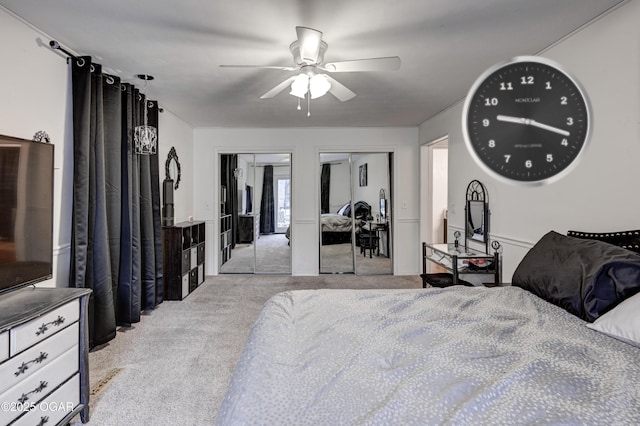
9:18
